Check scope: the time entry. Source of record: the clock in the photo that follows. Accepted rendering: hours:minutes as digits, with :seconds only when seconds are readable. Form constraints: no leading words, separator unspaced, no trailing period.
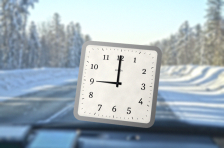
9:00
